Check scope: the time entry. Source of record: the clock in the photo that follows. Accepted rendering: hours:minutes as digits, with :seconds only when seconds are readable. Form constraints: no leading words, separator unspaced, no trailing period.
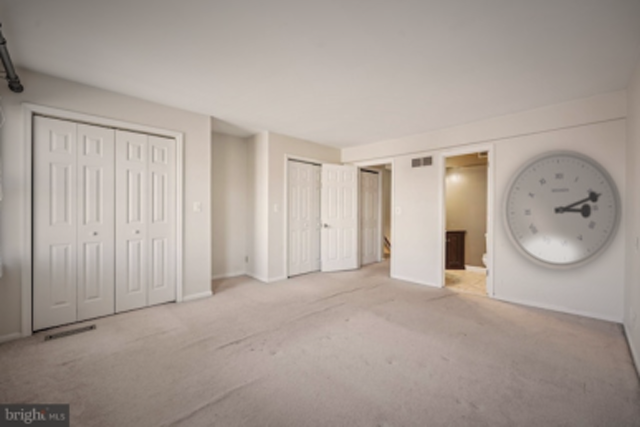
3:12
